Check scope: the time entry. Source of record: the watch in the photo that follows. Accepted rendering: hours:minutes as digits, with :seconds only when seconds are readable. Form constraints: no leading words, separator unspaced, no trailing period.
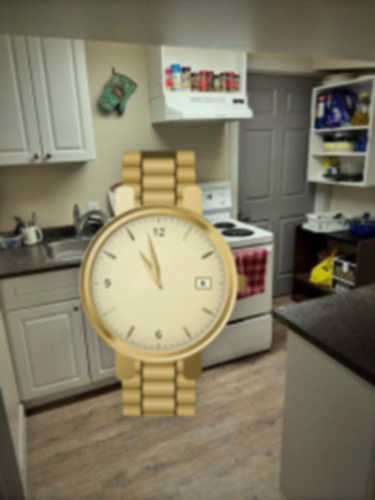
10:58
